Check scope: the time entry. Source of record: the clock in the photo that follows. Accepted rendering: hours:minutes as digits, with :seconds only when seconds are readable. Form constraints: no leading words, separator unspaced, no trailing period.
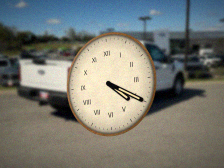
4:20
